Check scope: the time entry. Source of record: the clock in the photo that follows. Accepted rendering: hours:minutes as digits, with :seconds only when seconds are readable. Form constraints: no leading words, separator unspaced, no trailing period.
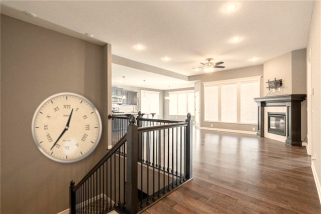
12:36
